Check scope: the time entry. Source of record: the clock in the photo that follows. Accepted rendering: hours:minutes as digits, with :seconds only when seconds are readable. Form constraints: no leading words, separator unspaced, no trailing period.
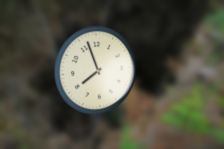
7:57
